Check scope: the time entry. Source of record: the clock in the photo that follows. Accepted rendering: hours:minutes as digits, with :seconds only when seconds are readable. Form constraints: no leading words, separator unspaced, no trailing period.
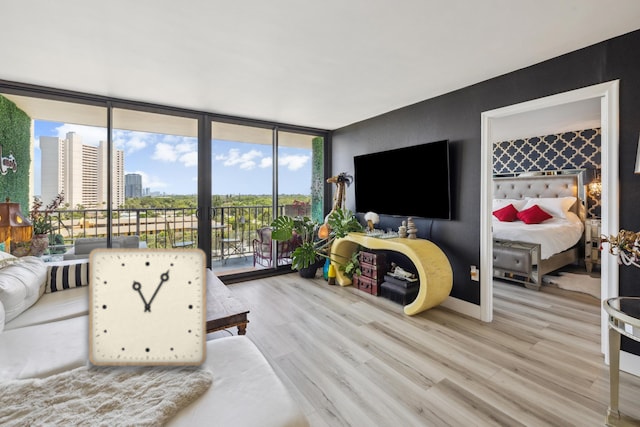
11:05
